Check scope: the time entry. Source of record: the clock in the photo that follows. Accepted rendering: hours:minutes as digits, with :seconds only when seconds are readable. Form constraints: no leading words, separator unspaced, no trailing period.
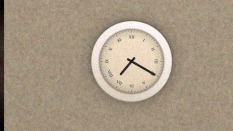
7:20
